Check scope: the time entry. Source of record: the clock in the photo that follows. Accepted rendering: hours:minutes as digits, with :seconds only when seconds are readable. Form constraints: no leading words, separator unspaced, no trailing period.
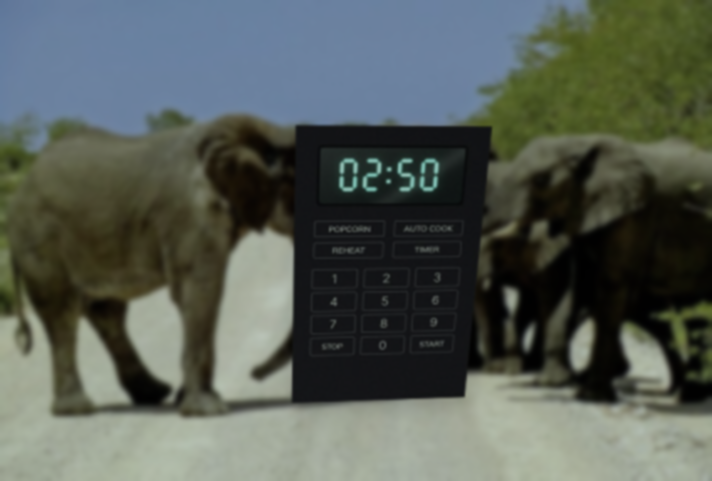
2:50
